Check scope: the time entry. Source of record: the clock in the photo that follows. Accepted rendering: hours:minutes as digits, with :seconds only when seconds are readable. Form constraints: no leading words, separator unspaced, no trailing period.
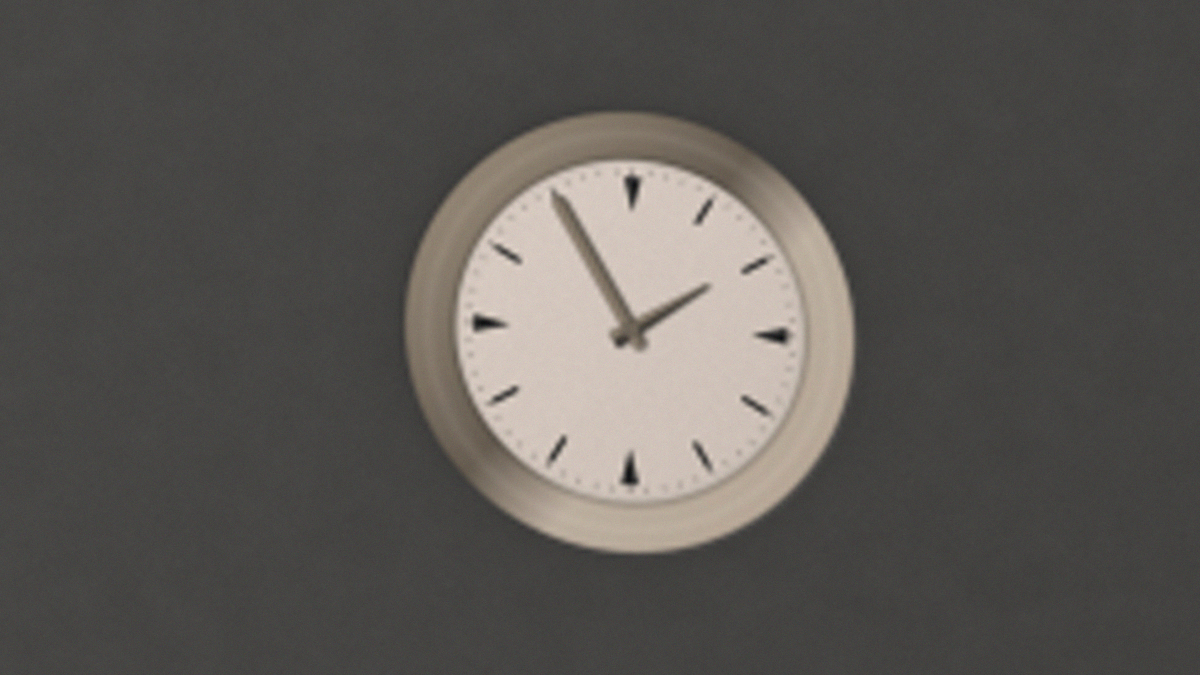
1:55
